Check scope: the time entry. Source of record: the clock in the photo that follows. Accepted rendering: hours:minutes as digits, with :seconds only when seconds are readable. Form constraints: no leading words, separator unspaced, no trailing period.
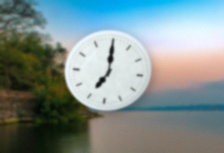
7:00
